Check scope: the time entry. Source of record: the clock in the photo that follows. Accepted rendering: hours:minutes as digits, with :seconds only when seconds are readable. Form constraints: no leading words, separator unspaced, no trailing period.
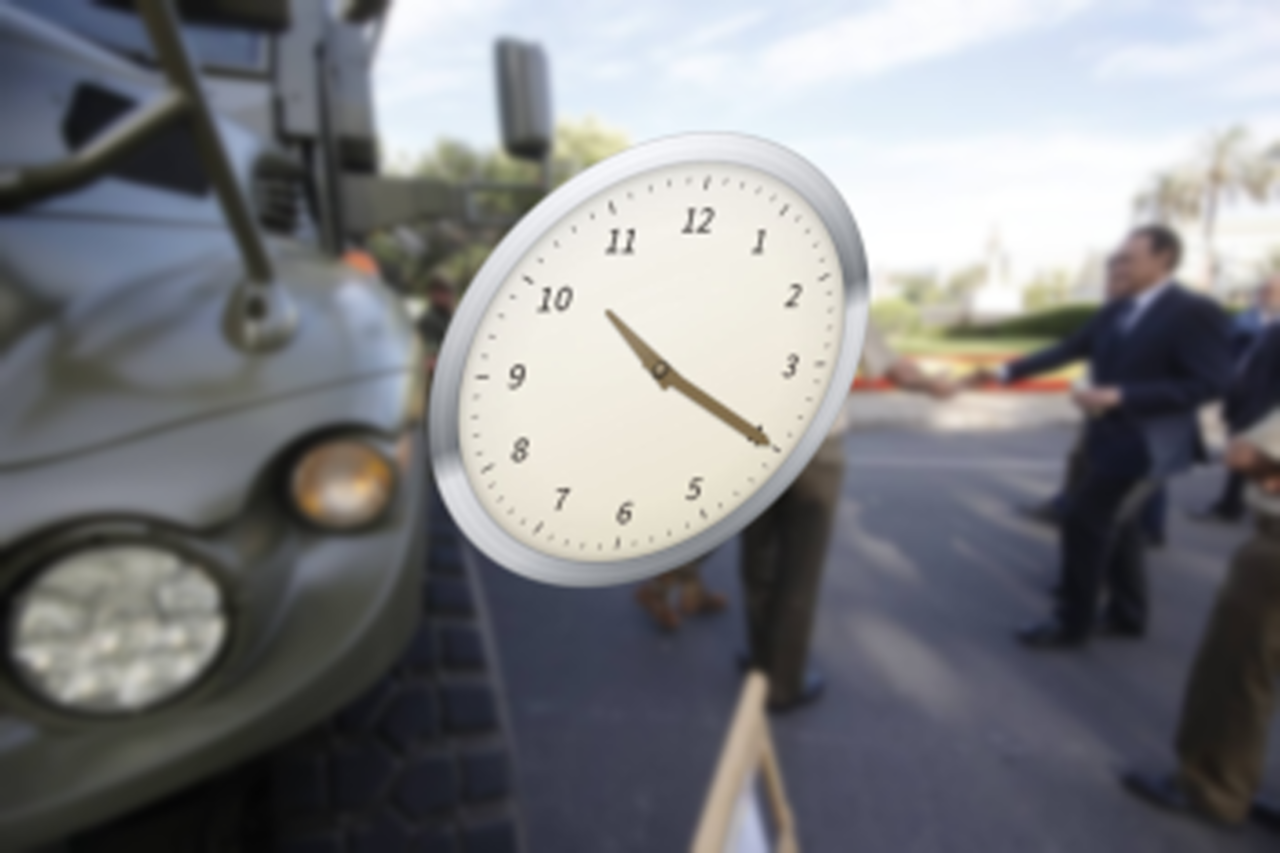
10:20
